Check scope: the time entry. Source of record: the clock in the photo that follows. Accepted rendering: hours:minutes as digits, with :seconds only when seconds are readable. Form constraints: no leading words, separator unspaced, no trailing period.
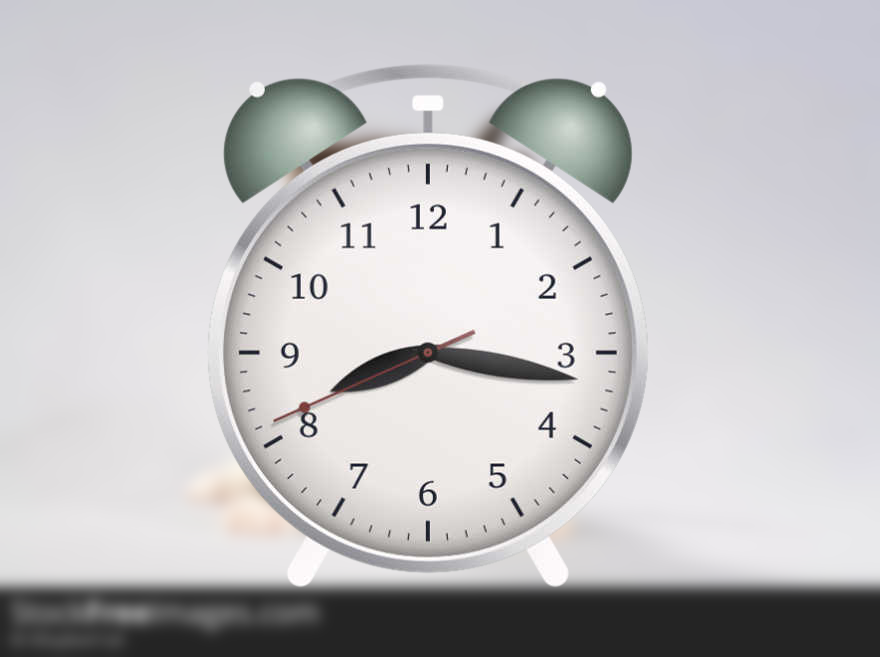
8:16:41
